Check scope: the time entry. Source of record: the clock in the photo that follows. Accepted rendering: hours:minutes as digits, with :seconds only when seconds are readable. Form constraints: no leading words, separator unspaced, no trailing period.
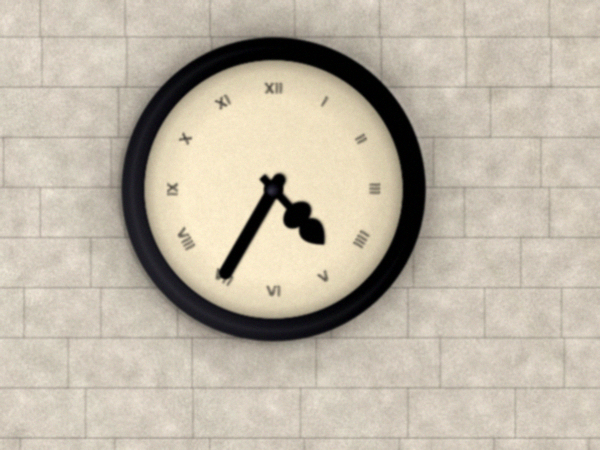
4:35
